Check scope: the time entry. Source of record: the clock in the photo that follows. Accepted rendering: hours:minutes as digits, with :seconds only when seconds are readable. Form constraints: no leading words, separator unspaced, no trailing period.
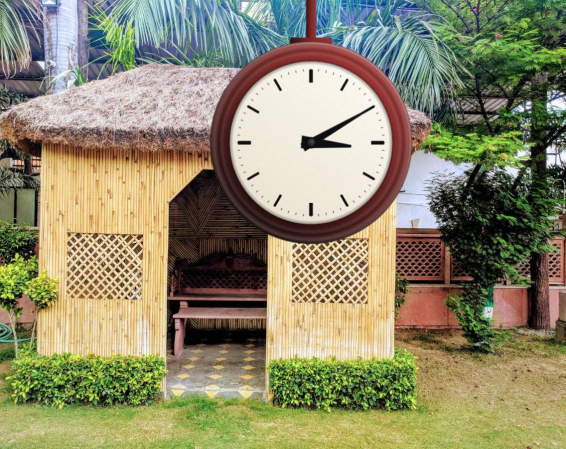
3:10
